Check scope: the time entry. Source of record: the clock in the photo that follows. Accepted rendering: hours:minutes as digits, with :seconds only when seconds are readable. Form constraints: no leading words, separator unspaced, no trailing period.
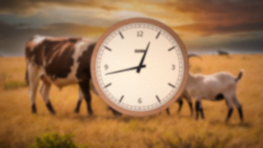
12:43
